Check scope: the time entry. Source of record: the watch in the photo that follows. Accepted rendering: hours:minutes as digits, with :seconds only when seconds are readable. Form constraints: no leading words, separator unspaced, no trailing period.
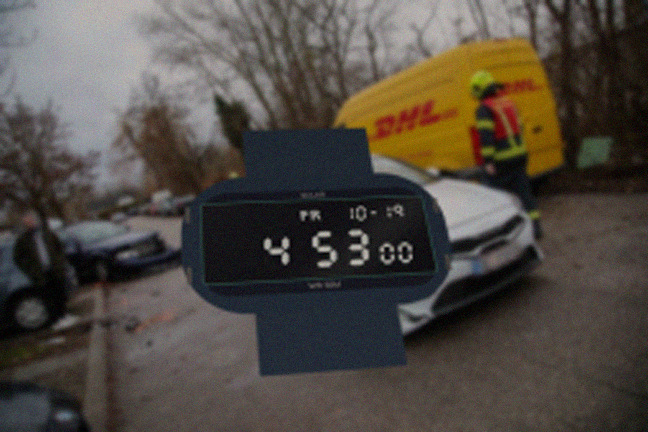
4:53:00
